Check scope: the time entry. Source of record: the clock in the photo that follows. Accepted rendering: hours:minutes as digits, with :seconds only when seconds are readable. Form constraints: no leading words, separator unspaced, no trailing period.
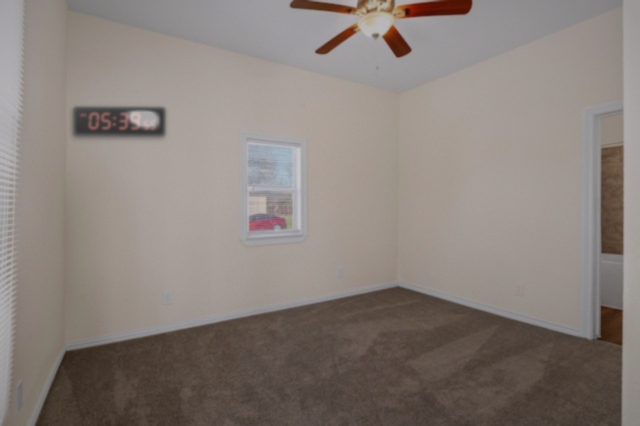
5:39
